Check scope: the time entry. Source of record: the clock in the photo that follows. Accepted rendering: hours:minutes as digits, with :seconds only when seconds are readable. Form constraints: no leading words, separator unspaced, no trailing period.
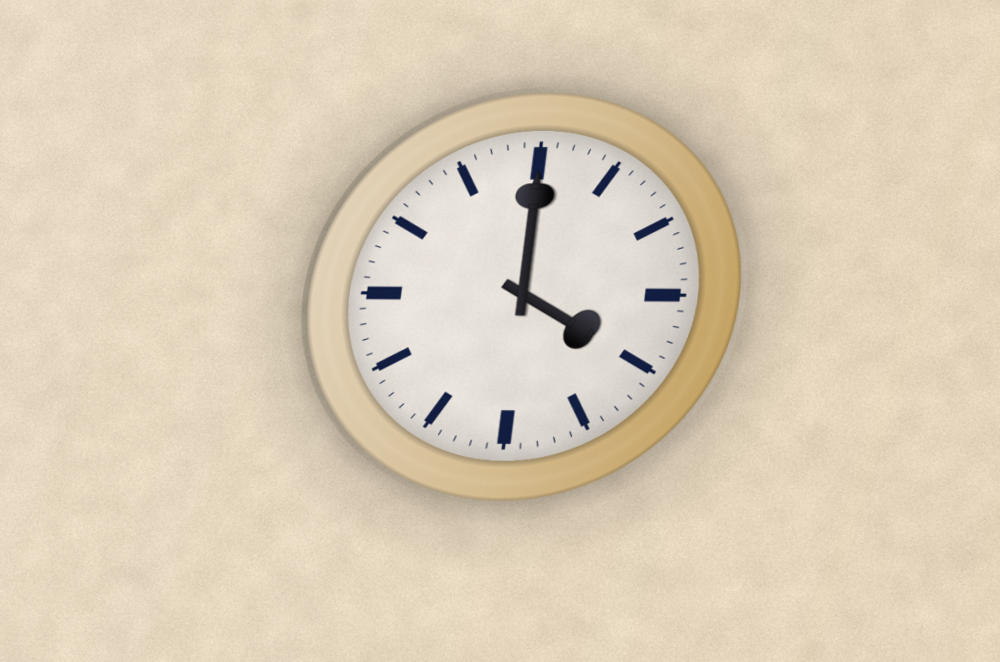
4:00
